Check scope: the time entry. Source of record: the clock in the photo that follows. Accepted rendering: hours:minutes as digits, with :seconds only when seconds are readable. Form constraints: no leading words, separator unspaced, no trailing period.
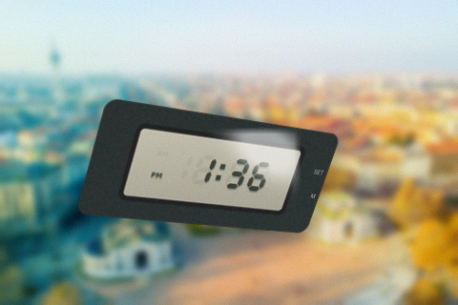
1:36
